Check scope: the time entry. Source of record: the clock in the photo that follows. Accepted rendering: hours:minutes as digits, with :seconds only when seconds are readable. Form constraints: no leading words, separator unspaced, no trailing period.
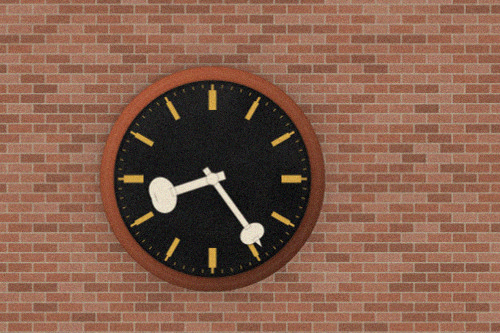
8:24
